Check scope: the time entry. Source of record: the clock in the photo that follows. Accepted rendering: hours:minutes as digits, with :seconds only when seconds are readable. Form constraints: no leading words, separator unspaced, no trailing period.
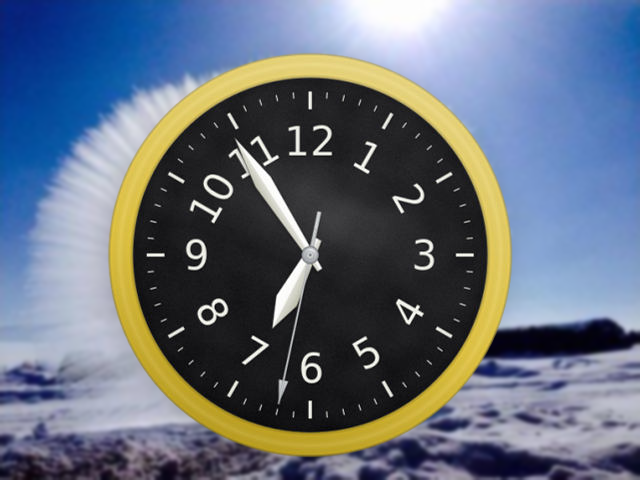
6:54:32
